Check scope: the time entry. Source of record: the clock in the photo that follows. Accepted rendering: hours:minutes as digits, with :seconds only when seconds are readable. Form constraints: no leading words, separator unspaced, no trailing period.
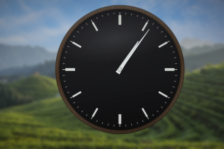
1:06
